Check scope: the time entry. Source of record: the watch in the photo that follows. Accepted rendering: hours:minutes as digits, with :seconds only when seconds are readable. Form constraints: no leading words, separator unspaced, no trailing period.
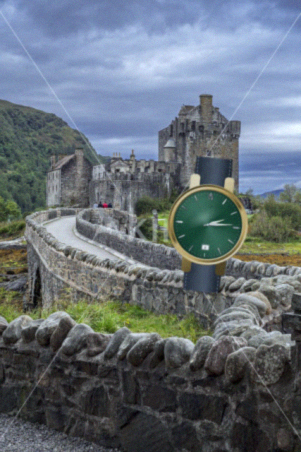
2:14
